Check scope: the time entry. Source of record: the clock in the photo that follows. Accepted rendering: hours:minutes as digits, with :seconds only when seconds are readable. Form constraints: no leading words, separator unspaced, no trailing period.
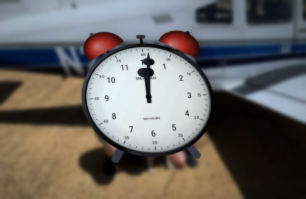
12:01
